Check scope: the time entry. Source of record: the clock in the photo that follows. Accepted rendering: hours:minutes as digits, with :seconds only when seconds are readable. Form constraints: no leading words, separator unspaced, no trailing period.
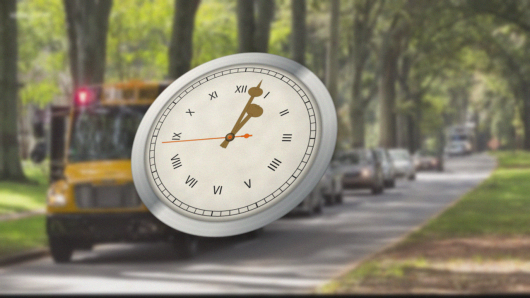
1:02:44
